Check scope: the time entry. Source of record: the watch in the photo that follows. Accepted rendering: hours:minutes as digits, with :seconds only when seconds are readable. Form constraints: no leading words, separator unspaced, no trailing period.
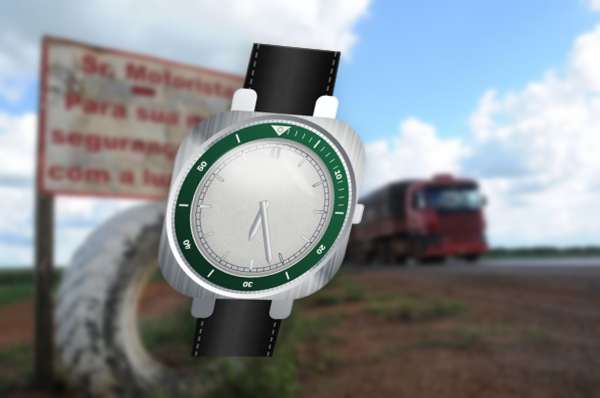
6:27
